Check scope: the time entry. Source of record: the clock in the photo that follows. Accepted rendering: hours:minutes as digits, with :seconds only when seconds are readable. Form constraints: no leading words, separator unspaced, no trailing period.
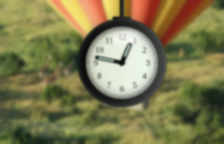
12:47
